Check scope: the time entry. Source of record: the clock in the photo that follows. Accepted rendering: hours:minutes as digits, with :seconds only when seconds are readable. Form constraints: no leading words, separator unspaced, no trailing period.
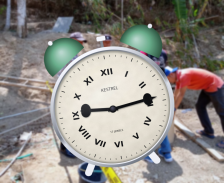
9:14
